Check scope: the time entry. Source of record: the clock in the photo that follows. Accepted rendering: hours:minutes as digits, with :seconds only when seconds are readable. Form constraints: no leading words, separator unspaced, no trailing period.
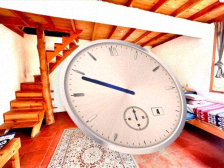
9:49
